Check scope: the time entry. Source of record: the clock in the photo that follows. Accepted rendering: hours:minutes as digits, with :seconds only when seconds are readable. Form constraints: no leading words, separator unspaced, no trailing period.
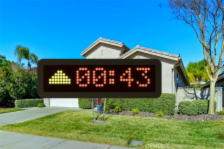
0:43
